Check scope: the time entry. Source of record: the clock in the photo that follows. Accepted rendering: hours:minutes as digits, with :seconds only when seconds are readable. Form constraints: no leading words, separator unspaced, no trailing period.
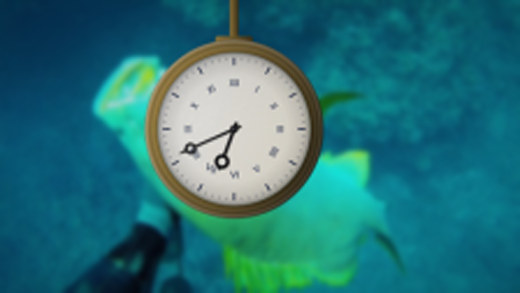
6:41
